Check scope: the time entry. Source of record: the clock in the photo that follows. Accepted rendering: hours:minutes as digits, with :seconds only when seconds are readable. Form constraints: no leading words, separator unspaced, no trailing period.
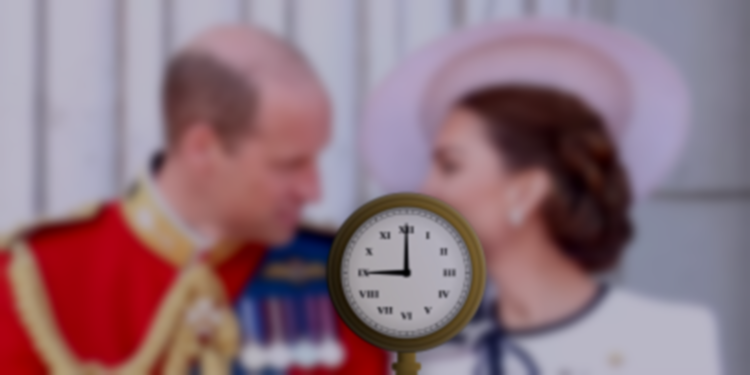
9:00
